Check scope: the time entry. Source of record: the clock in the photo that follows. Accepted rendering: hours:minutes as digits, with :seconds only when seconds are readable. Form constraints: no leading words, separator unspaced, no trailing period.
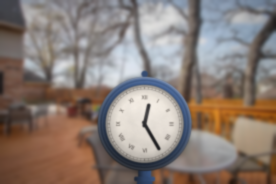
12:25
